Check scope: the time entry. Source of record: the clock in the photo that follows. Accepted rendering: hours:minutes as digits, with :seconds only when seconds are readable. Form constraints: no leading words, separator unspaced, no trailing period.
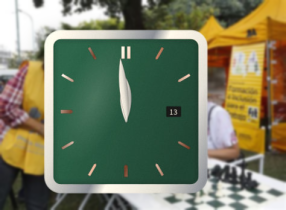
11:59
